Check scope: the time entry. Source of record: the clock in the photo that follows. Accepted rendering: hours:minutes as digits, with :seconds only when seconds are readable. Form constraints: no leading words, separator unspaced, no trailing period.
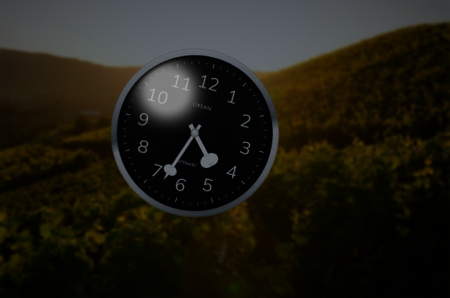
4:33
